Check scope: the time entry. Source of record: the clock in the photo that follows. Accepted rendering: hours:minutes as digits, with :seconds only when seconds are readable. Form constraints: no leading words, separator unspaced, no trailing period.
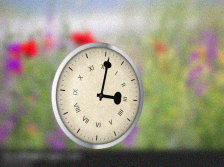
3:01
